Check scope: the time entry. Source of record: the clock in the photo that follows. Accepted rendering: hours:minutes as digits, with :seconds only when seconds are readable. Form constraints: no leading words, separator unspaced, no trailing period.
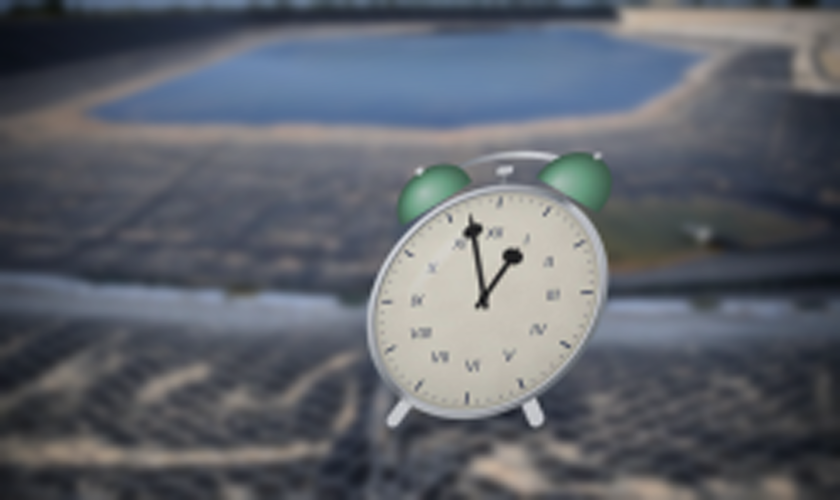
12:57
